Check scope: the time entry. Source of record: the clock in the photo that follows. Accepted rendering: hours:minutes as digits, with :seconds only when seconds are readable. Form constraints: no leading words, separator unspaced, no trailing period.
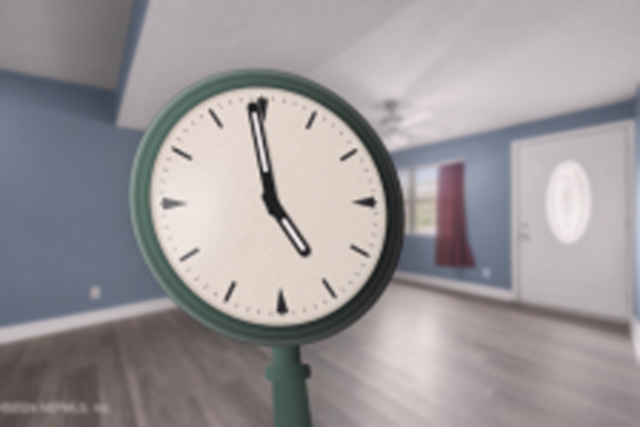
4:59
